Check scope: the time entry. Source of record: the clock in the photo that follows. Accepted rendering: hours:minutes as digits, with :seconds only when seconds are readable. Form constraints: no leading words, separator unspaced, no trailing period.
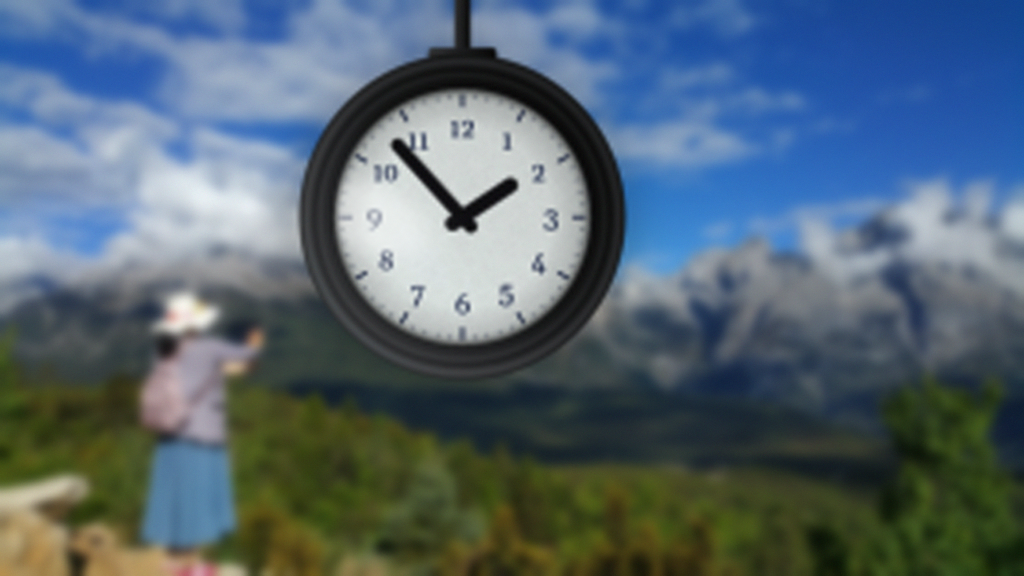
1:53
